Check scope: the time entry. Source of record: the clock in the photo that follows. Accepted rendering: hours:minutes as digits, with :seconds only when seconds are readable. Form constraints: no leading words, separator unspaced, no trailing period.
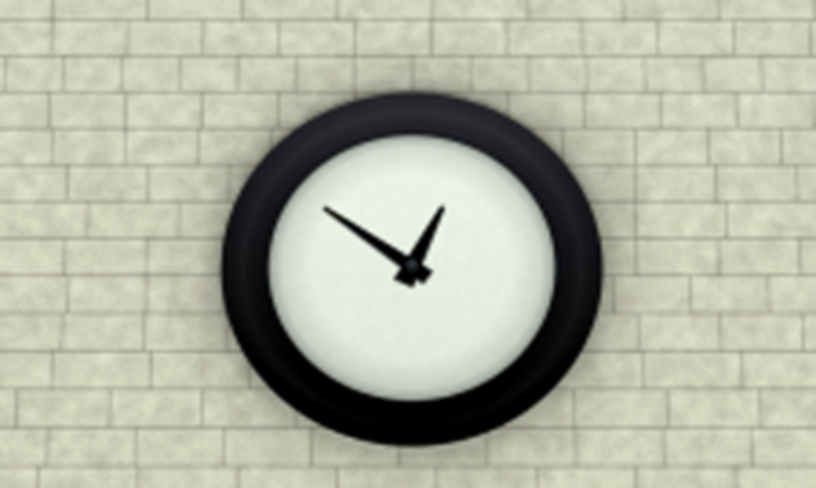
12:51
